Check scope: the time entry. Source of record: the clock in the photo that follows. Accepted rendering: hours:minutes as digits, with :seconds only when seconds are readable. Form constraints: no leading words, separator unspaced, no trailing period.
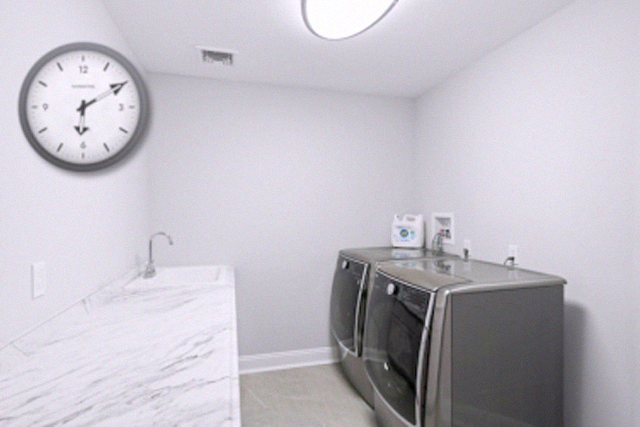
6:10
